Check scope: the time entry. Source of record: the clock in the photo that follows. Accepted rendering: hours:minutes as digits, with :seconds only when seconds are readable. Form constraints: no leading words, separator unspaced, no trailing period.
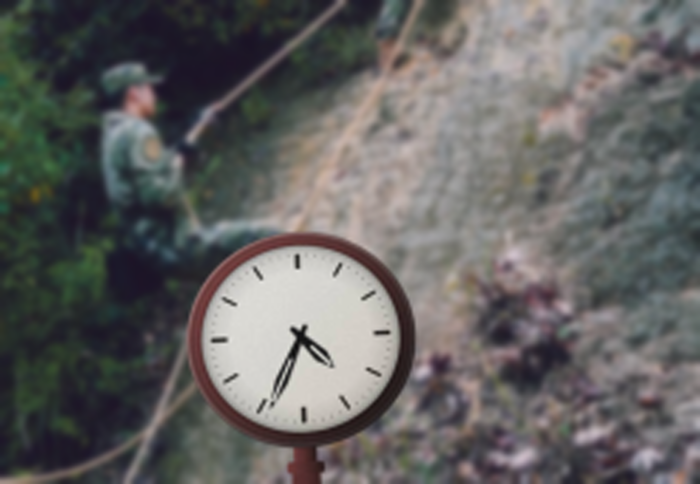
4:34
